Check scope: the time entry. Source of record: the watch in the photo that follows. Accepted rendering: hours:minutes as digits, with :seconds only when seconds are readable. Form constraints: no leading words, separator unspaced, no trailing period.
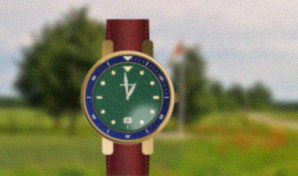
12:59
